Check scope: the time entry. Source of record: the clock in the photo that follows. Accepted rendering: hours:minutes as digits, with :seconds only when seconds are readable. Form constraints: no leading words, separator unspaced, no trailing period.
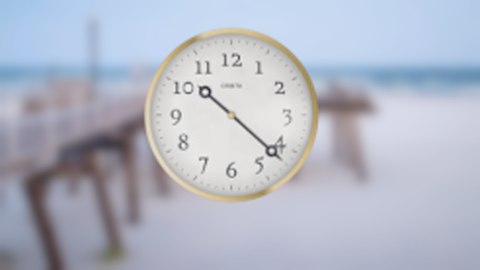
10:22
